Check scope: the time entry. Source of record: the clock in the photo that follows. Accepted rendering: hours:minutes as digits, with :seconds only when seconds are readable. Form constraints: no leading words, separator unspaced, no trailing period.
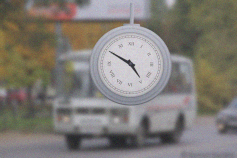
4:50
